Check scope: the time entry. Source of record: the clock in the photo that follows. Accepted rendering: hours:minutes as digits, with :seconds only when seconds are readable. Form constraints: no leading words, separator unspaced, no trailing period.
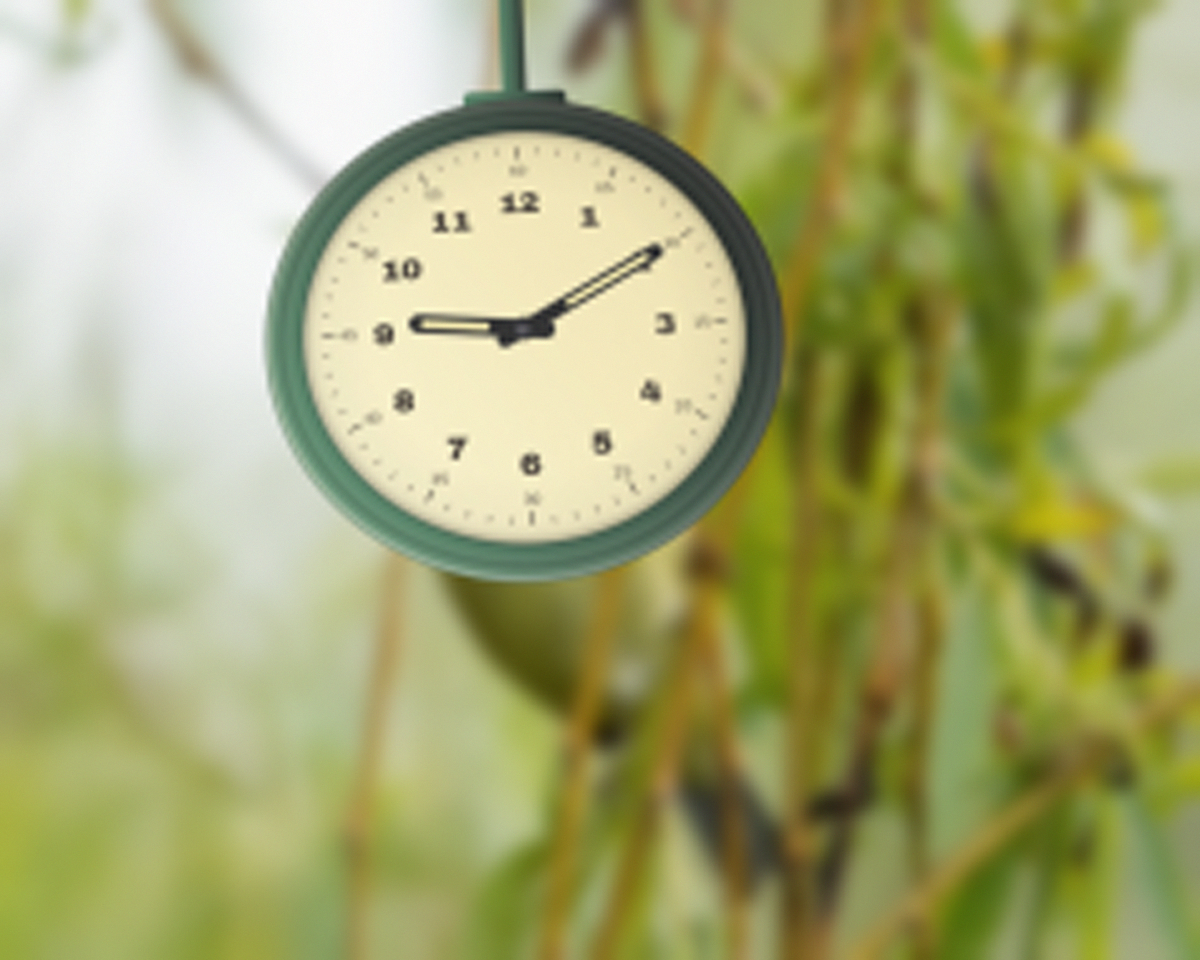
9:10
